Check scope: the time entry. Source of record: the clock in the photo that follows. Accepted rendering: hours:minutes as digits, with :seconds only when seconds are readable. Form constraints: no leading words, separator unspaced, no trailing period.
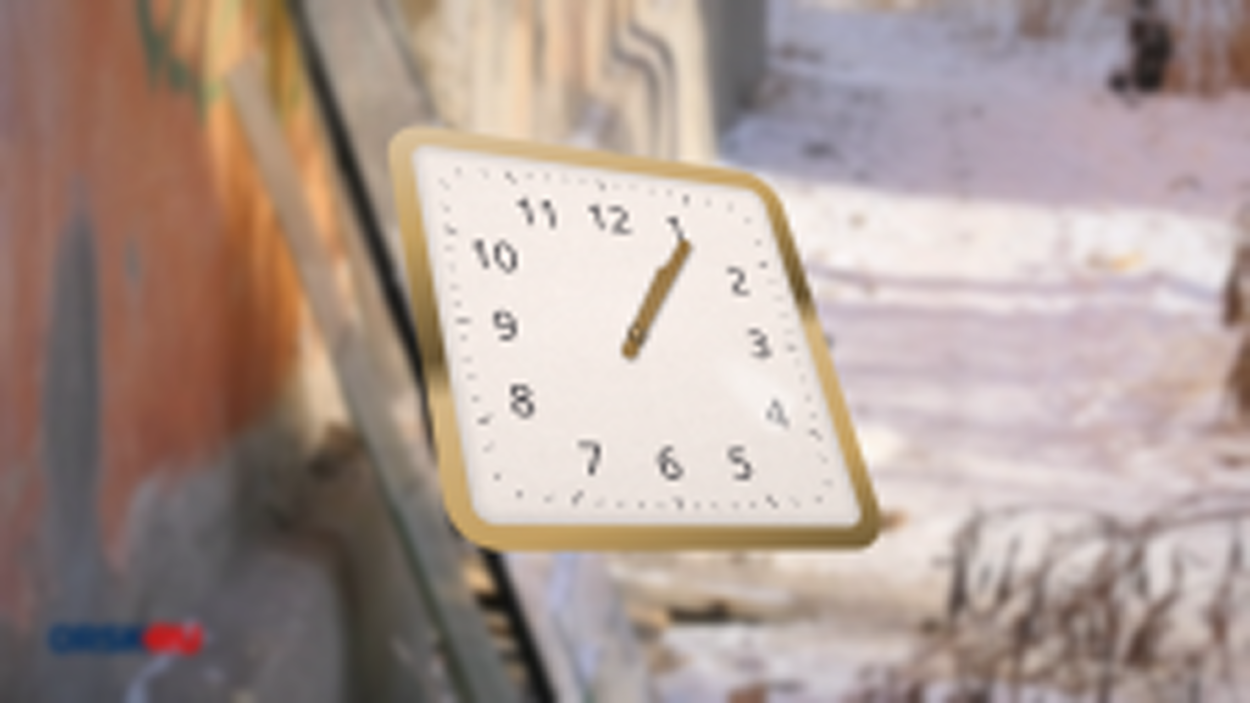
1:06
